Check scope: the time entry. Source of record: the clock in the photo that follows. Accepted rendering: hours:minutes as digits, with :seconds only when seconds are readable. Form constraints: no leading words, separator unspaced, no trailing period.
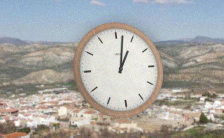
1:02
